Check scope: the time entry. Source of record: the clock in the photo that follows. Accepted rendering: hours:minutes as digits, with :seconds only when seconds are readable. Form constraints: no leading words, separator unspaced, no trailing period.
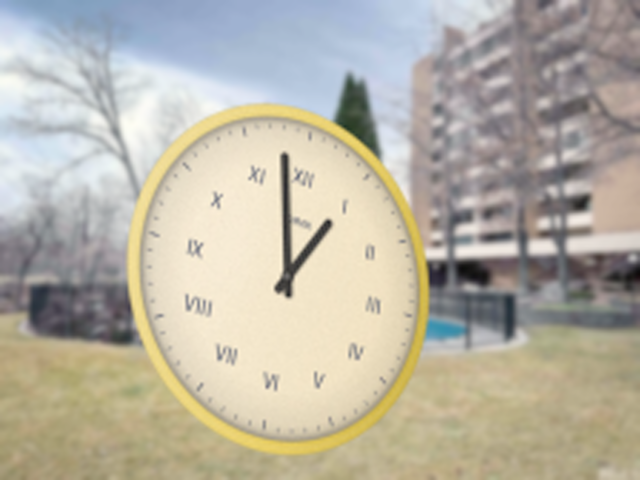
12:58
